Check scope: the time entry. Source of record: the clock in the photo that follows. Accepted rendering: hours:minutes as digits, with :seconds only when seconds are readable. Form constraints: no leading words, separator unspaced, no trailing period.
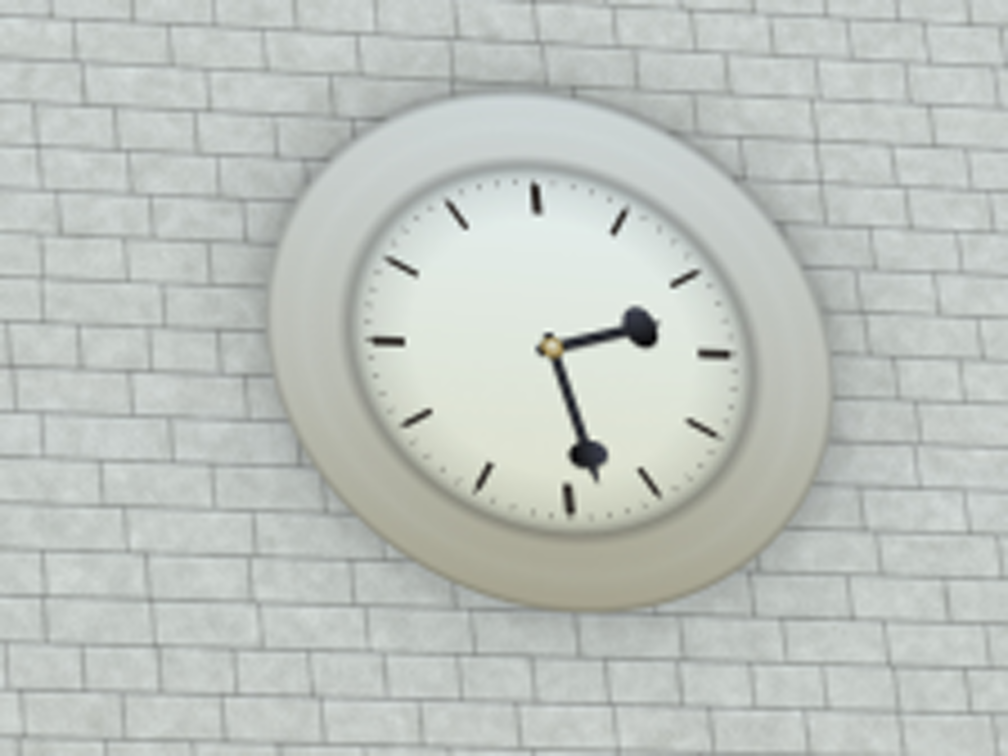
2:28
